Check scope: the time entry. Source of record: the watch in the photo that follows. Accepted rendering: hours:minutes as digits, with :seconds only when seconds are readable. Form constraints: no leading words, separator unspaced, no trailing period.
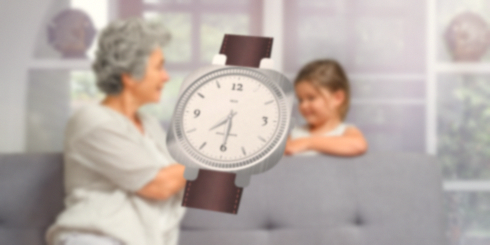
7:30
